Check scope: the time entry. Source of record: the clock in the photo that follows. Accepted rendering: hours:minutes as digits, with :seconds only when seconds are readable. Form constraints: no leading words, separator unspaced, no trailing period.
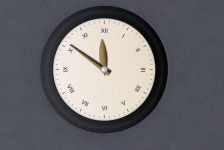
11:51
